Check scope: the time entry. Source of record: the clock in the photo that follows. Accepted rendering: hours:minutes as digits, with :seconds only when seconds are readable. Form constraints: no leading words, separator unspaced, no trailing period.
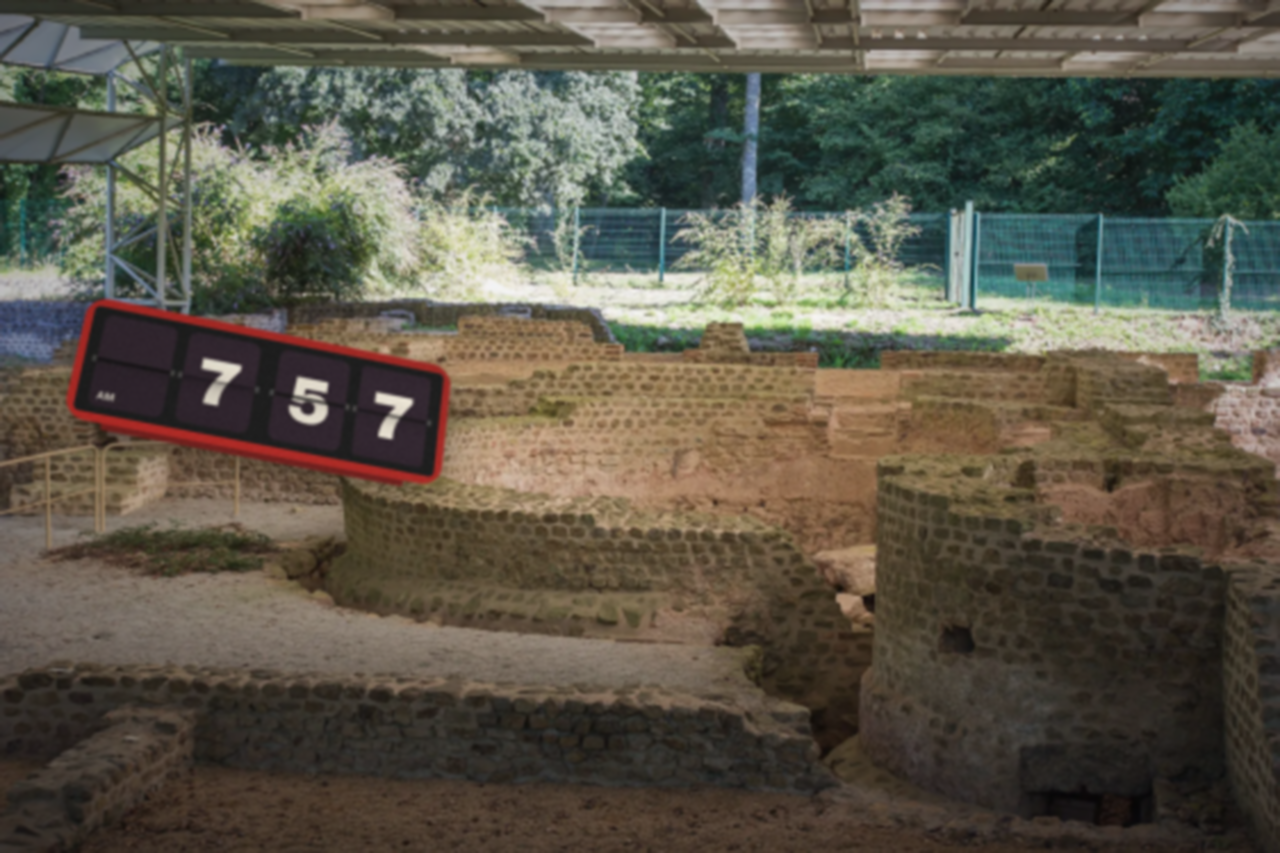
7:57
